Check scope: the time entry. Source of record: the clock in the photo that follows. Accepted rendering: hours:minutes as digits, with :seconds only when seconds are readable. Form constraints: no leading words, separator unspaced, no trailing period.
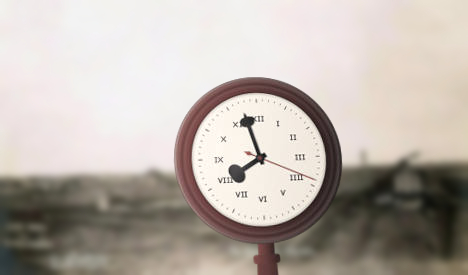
7:57:19
